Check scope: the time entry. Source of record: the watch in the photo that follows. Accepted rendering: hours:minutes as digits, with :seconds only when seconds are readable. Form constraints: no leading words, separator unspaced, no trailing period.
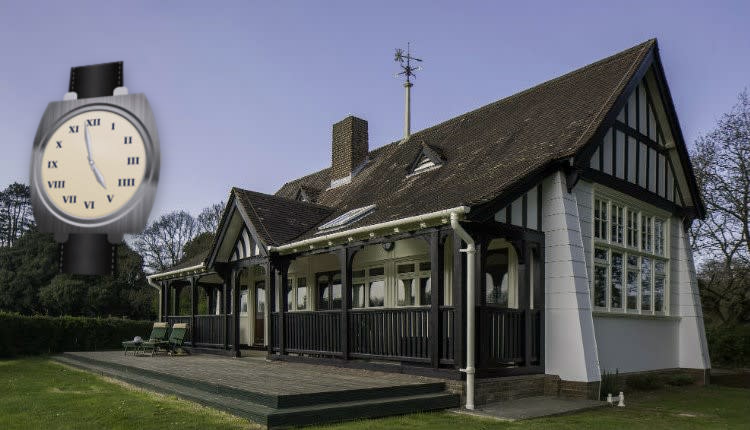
4:58
